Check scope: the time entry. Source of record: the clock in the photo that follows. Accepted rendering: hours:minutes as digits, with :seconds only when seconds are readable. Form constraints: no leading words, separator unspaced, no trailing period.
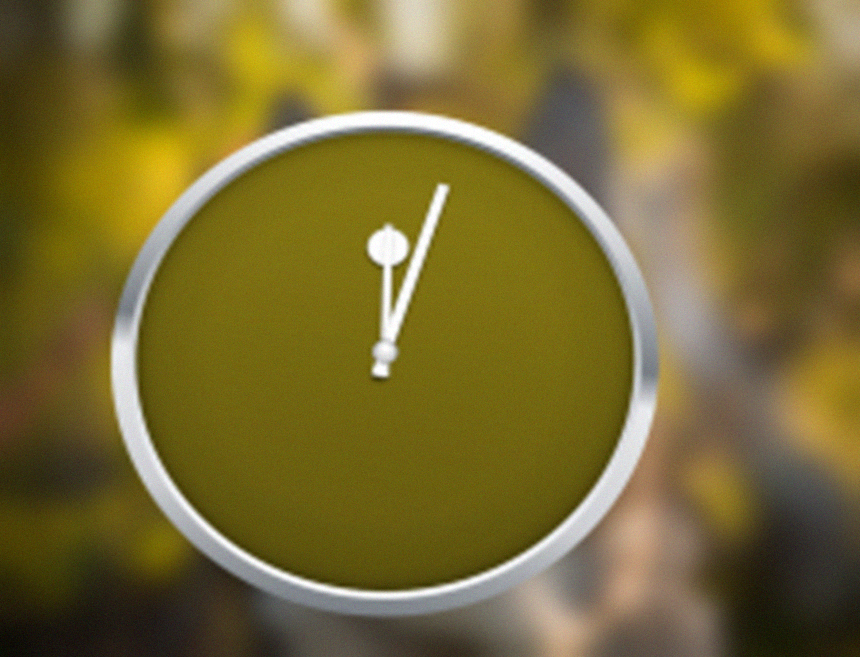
12:03
